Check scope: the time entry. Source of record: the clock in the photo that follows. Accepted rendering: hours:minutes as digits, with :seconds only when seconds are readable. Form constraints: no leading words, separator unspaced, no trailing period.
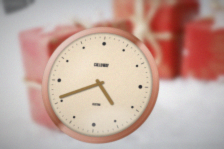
4:41
